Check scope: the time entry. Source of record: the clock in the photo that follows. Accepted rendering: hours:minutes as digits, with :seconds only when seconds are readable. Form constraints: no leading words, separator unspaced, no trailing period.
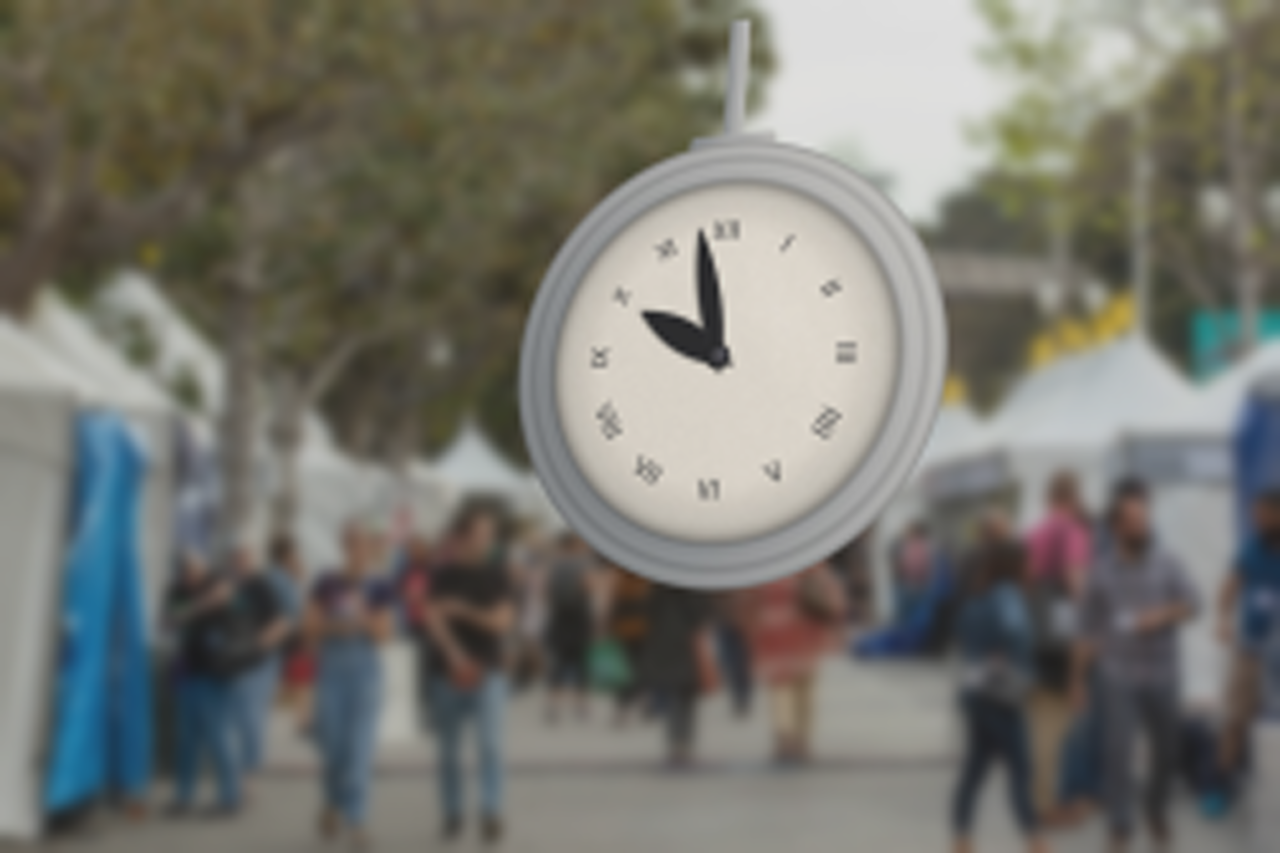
9:58
